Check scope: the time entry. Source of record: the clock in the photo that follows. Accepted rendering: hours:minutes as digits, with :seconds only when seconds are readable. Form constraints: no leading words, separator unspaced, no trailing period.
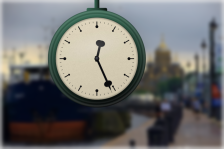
12:26
